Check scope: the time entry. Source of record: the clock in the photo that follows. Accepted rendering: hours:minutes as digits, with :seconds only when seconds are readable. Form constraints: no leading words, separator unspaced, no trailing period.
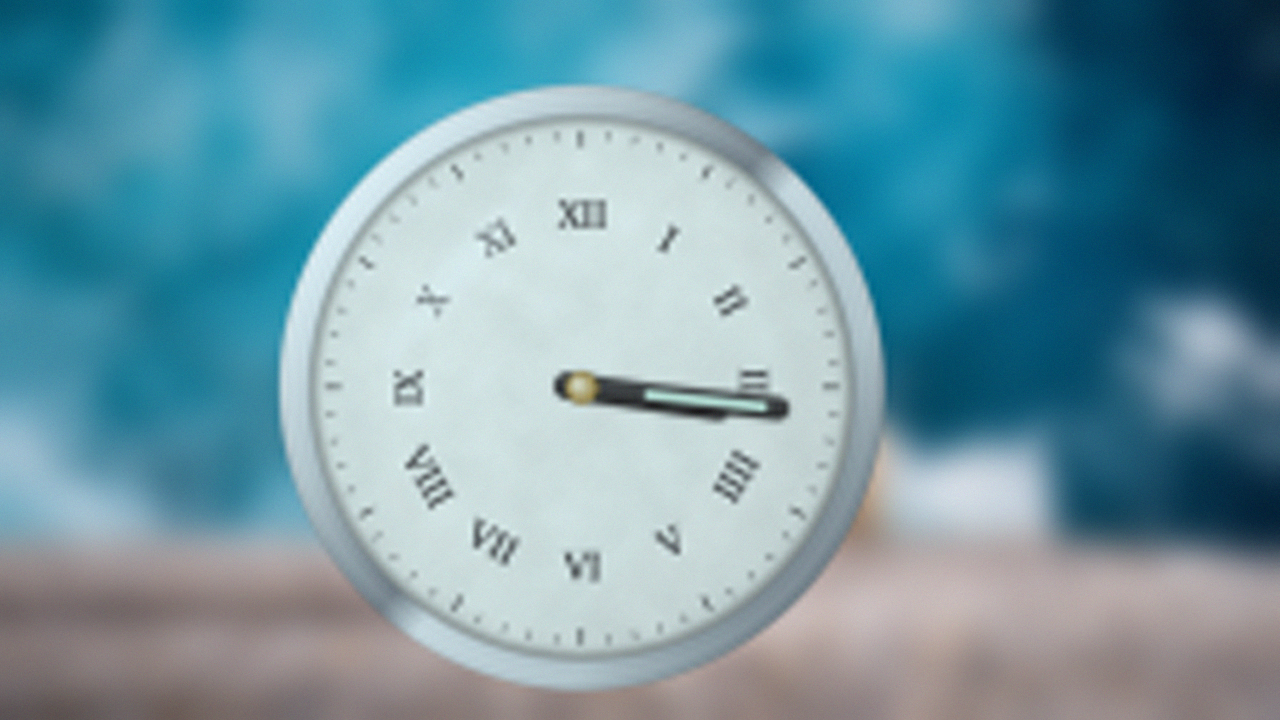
3:16
